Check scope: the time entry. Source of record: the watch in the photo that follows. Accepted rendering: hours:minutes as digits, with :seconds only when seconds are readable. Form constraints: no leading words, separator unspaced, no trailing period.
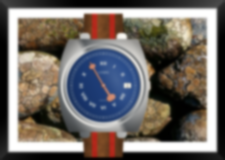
4:55
